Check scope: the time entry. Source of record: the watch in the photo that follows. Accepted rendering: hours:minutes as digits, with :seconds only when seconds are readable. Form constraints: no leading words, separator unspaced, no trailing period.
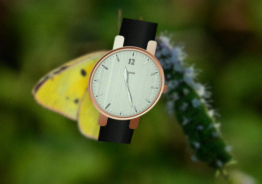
11:26
